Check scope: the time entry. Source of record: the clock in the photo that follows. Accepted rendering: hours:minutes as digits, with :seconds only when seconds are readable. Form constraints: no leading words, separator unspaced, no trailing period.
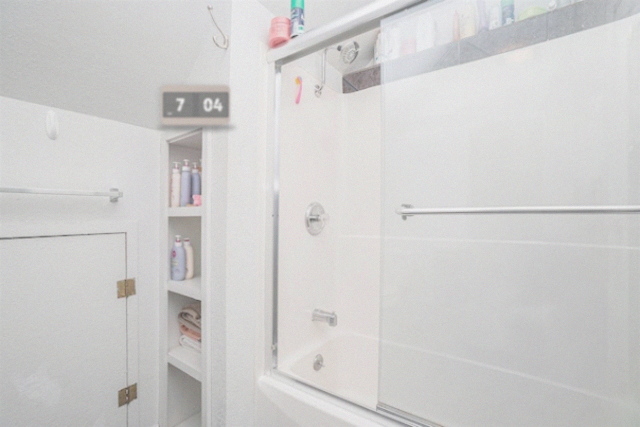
7:04
